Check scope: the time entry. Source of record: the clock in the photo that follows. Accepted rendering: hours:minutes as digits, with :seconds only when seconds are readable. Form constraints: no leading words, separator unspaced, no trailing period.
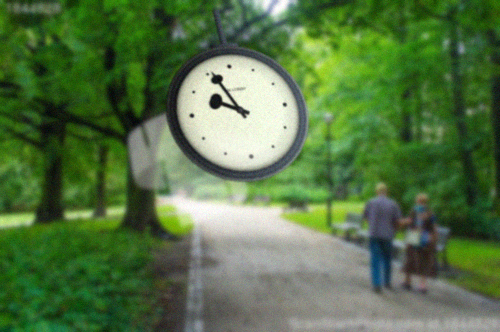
9:56
